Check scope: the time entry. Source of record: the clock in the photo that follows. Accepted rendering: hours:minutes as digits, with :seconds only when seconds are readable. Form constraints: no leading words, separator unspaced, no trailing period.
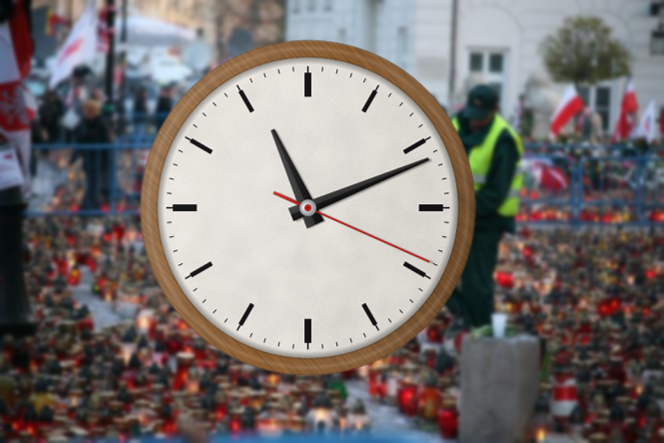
11:11:19
